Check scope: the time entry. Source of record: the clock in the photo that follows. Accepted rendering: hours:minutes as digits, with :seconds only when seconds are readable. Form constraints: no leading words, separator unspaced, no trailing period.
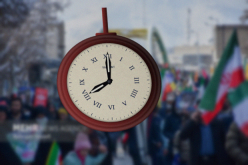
8:00
